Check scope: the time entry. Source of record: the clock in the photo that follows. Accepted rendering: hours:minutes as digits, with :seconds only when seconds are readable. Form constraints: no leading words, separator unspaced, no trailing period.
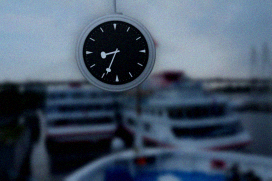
8:34
